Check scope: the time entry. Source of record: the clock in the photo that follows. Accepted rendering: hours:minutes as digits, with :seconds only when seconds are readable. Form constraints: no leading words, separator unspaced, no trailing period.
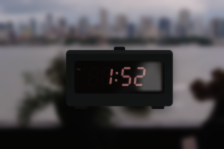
1:52
